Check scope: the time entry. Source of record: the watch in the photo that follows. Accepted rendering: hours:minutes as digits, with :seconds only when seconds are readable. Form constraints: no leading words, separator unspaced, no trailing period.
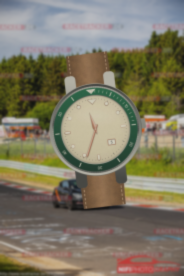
11:34
